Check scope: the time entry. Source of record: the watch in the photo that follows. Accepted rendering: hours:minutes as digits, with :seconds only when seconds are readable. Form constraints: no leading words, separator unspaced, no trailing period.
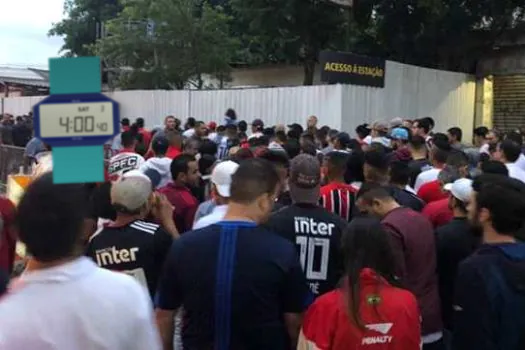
4:00
